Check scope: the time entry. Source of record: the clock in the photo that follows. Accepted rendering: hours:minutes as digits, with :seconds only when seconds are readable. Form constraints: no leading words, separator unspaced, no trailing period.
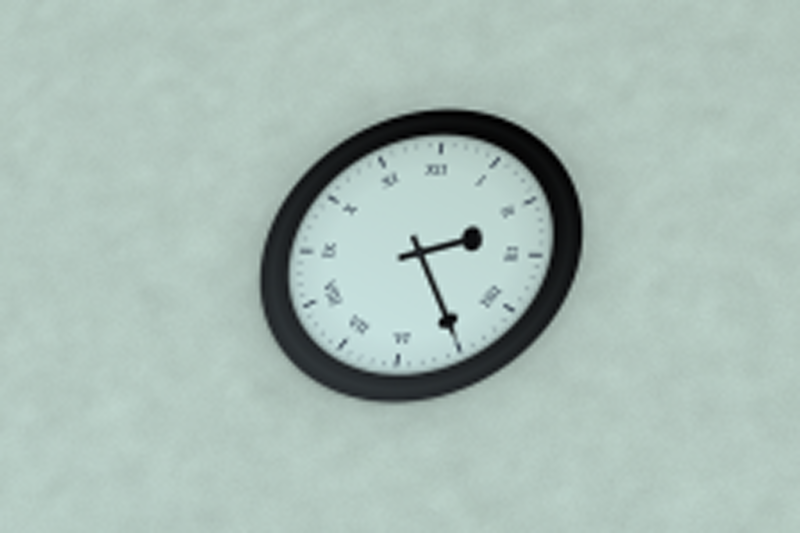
2:25
